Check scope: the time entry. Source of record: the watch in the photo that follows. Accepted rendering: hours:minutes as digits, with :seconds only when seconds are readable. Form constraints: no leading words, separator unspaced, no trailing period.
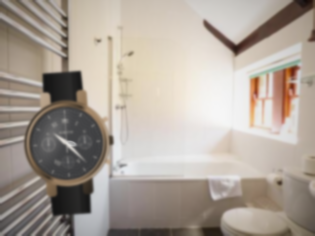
10:23
